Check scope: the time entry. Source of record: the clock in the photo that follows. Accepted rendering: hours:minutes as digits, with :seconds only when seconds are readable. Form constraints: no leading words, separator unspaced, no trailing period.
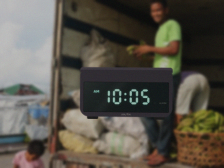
10:05
